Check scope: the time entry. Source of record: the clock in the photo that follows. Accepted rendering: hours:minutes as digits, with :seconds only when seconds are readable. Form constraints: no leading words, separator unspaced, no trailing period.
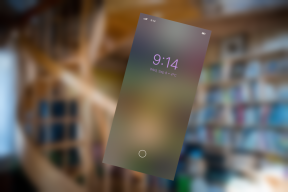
9:14
